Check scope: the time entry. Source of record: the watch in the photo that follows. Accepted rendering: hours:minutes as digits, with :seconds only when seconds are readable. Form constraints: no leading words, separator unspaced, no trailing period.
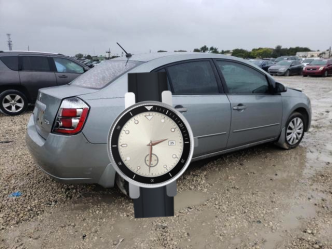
2:31
